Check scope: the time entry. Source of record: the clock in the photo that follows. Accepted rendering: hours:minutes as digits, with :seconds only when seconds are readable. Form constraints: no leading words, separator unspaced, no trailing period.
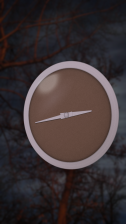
2:43
